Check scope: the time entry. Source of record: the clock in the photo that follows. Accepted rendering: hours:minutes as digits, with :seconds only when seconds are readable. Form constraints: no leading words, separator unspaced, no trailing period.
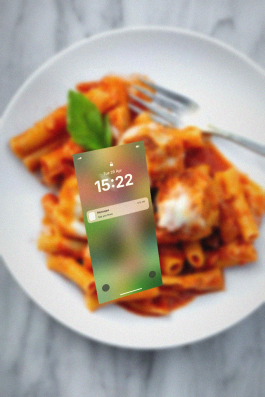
15:22
